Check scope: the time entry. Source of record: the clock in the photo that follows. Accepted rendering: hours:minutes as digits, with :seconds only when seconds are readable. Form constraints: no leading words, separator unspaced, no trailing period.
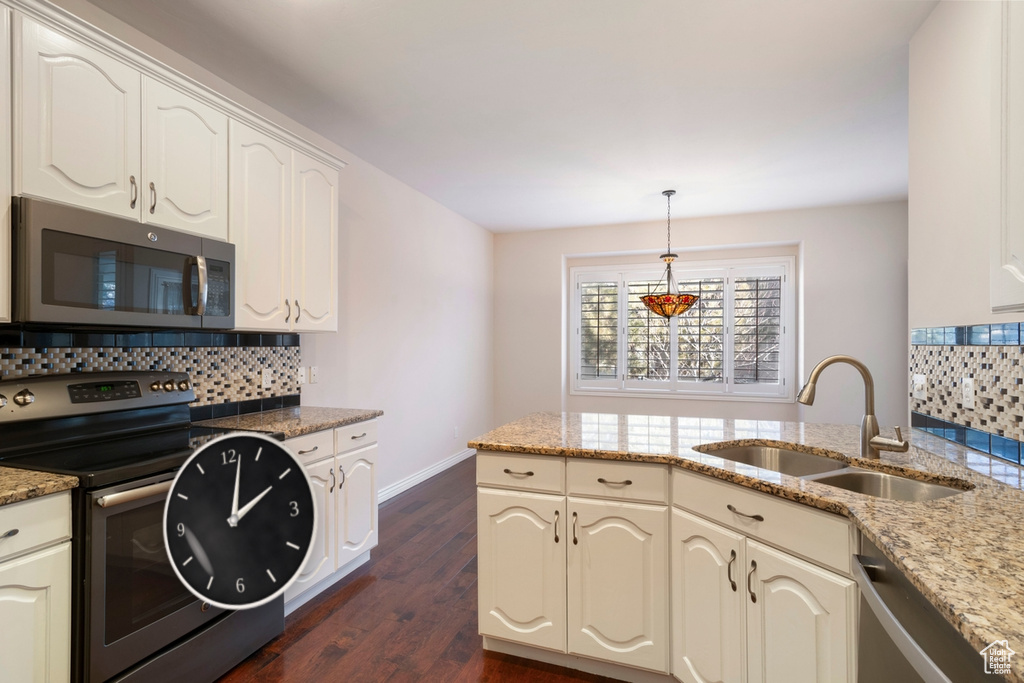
2:02
